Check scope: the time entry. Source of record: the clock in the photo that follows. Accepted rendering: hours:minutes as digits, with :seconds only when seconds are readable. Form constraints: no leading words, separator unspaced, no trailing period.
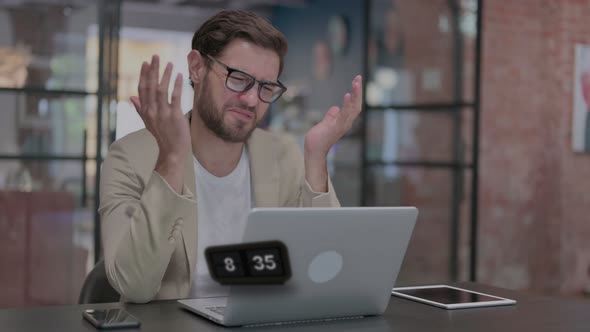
8:35
